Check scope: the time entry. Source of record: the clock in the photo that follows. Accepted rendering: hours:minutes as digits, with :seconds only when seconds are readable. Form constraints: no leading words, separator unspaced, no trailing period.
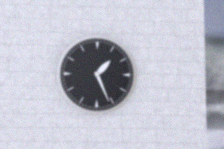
1:26
